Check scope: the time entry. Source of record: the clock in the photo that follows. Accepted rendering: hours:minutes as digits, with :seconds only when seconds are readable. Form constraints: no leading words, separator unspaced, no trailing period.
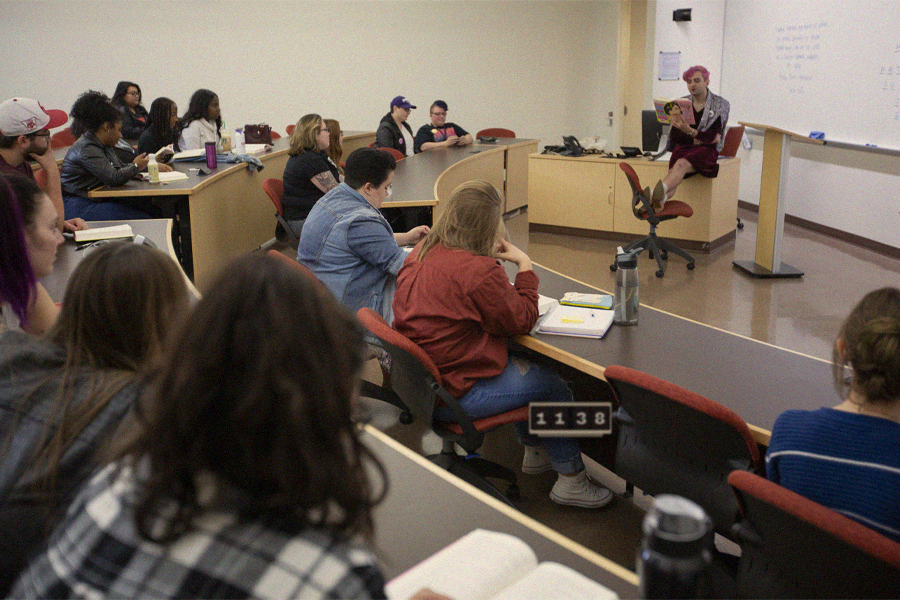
11:38
